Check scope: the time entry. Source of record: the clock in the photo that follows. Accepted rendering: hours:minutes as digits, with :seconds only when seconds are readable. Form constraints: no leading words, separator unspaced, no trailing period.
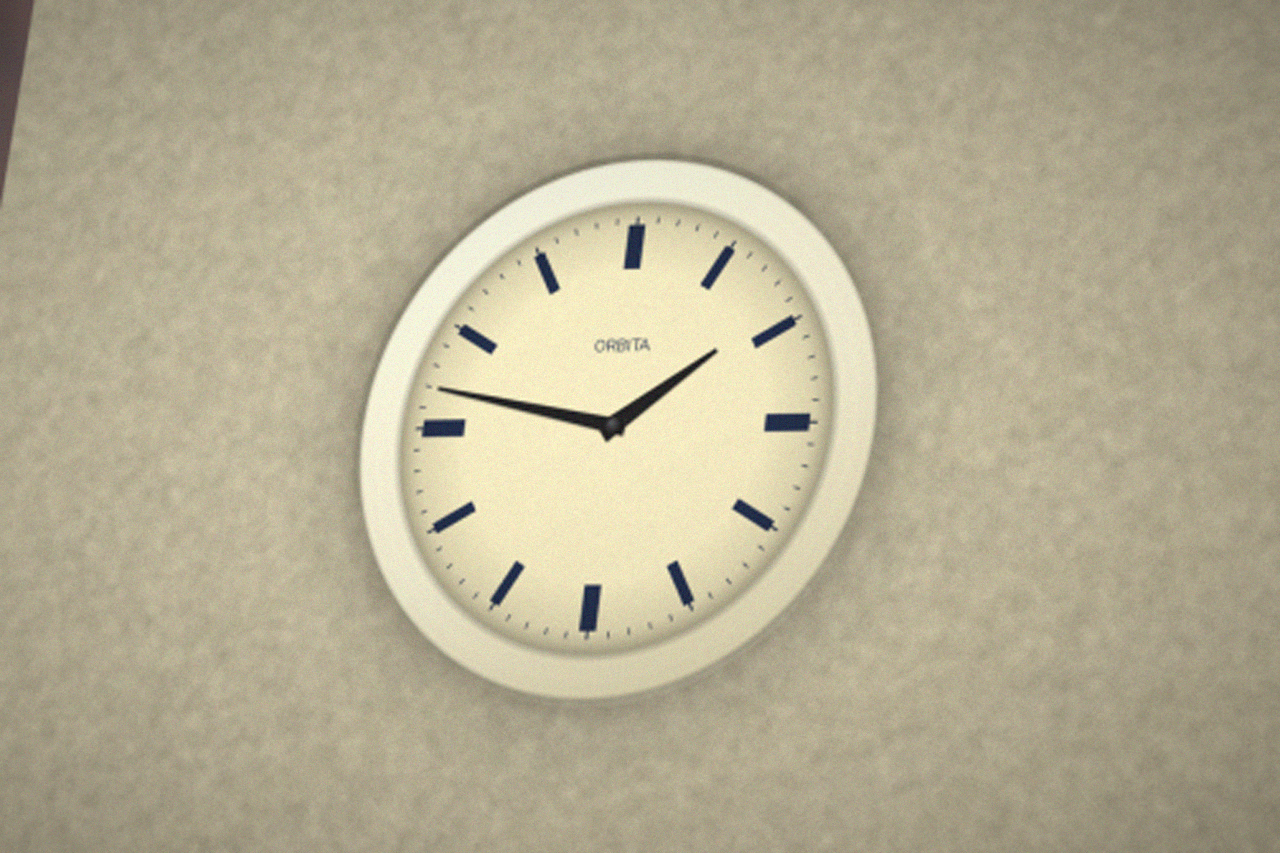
1:47
